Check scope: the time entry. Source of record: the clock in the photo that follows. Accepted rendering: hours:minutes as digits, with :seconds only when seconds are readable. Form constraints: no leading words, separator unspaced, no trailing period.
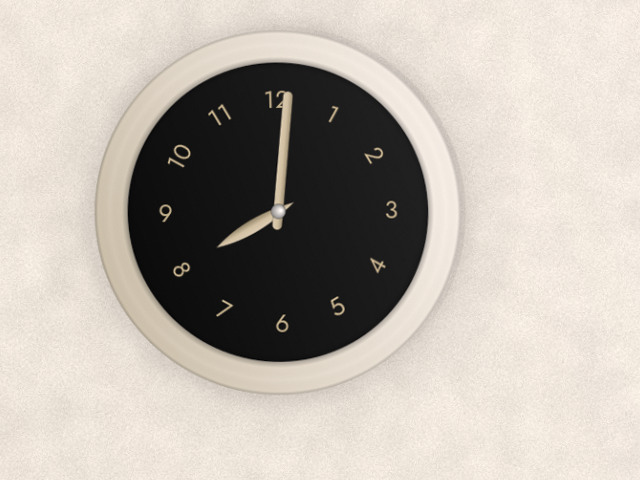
8:01
